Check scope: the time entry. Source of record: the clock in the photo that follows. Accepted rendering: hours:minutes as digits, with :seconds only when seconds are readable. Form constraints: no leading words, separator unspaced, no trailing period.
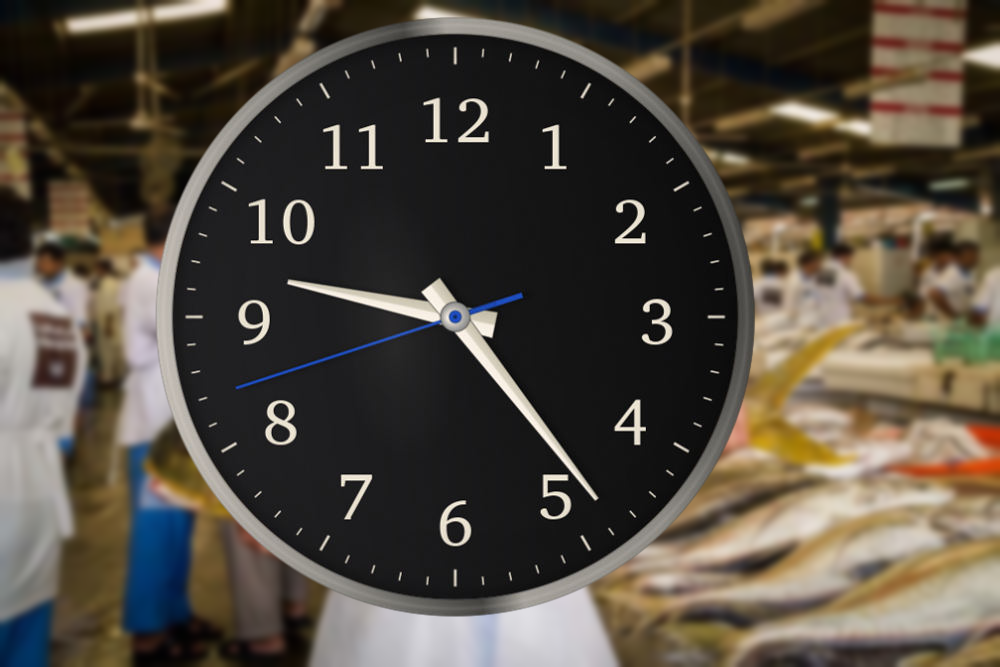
9:23:42
